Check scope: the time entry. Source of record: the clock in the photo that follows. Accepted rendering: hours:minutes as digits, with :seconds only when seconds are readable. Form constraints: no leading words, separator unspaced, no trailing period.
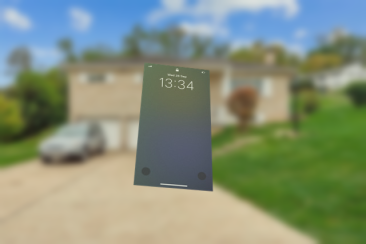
13:34
